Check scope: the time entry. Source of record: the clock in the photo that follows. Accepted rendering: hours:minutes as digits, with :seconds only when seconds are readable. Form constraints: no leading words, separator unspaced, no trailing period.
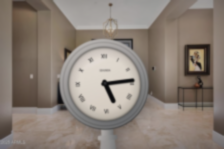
5:14
